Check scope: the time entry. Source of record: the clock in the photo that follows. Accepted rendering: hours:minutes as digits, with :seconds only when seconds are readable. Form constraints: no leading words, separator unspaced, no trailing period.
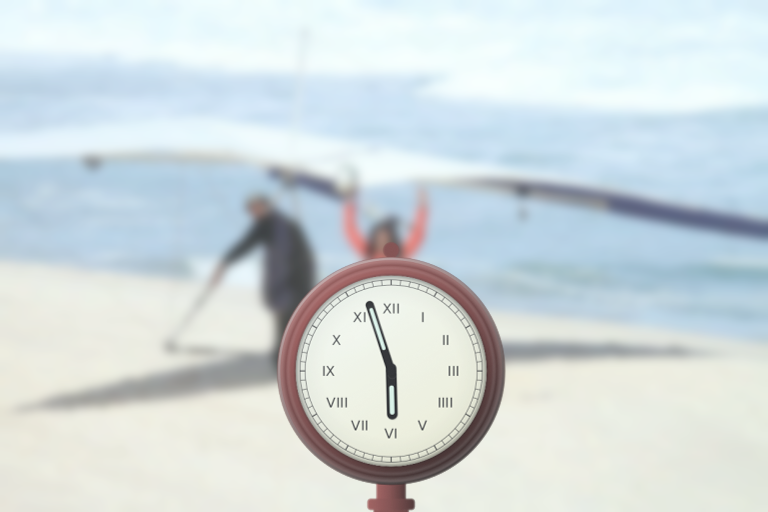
5:57
